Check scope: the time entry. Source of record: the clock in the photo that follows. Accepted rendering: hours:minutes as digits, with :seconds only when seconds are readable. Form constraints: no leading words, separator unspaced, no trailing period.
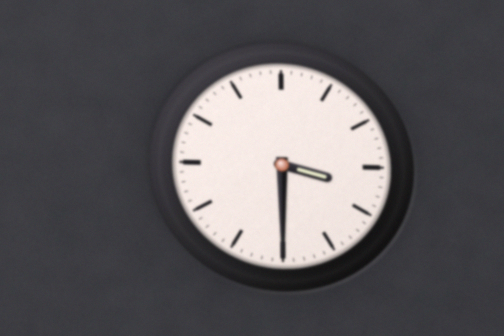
3:30
